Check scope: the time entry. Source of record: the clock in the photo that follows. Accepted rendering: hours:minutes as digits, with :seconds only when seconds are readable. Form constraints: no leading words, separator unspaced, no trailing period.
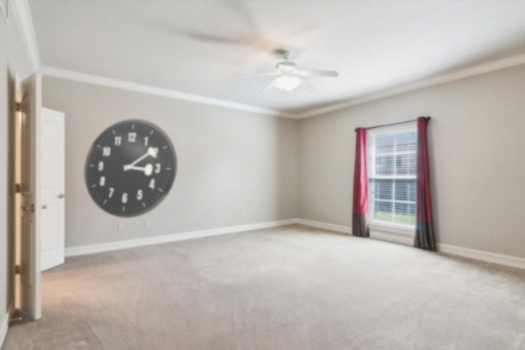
3:09
